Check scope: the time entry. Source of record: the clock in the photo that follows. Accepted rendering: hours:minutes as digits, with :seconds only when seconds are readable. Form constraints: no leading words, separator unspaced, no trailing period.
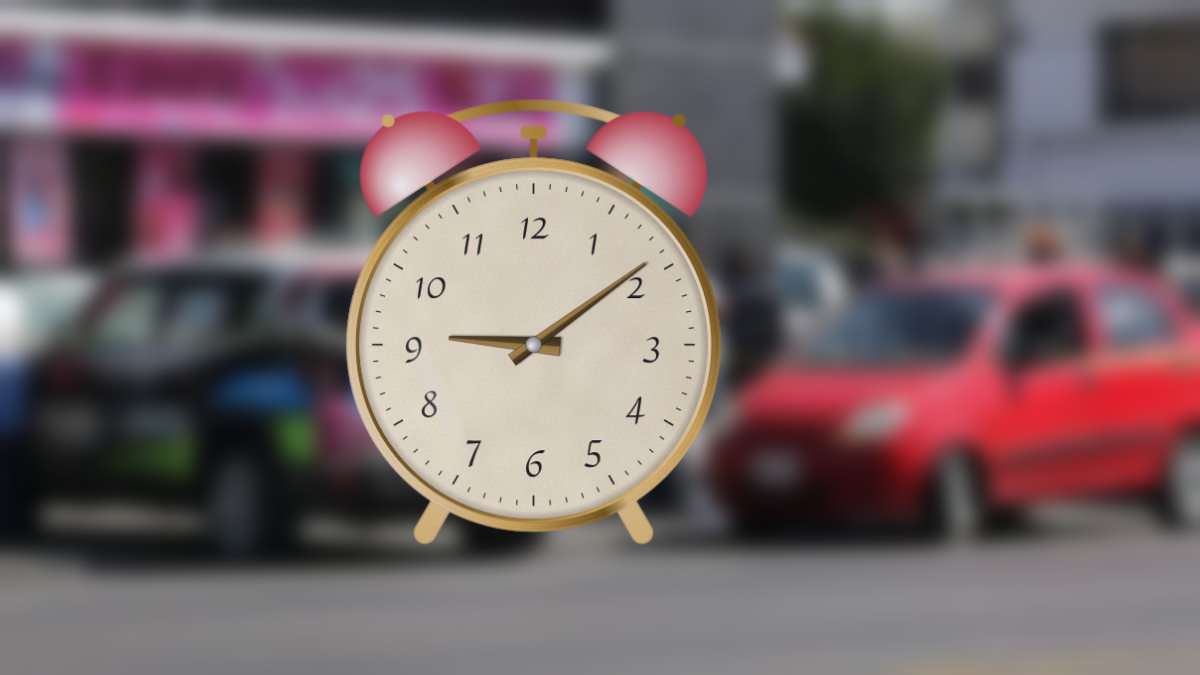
9:09
